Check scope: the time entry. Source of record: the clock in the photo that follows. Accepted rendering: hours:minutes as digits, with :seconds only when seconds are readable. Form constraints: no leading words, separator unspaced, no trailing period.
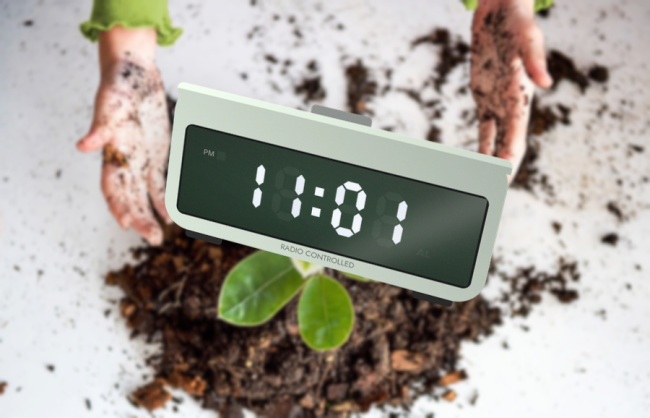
11:01
